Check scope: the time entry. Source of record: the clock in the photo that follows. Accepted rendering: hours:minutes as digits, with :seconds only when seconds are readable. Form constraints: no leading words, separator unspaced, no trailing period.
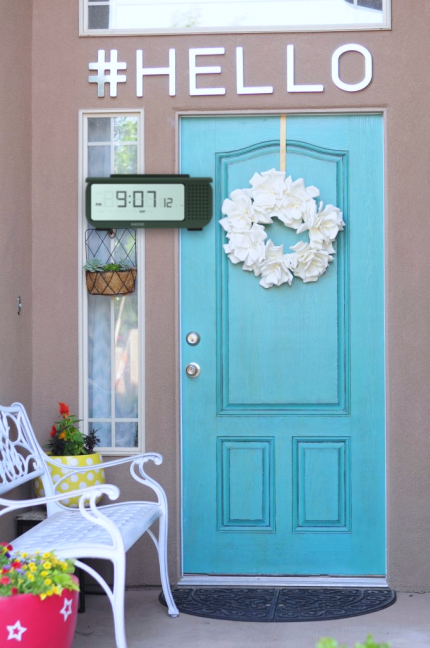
9:07:12
